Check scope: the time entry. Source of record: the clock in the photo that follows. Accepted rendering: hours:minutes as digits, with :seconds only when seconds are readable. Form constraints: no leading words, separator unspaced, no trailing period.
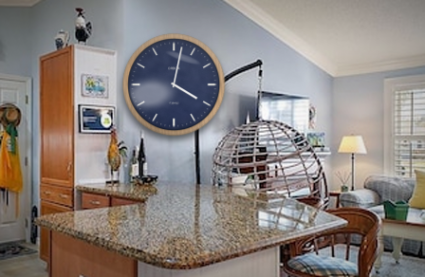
4:02
